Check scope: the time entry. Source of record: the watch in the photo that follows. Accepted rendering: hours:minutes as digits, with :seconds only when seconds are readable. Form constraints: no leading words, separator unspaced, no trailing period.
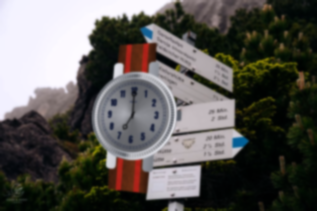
7:00
